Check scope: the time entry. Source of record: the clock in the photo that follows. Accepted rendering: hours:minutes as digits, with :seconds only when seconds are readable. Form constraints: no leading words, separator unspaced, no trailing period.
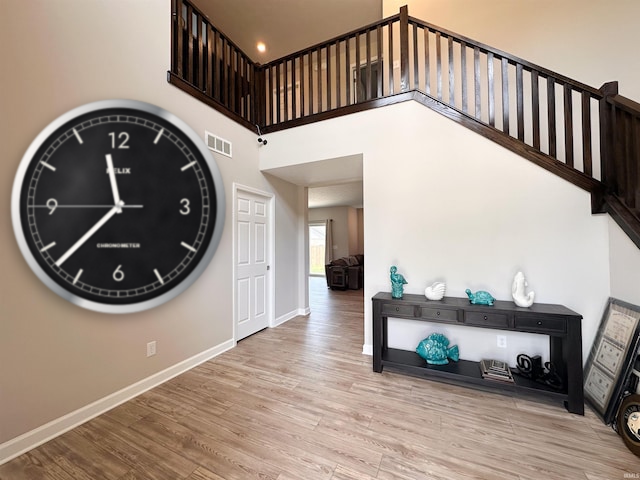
11:37:45
